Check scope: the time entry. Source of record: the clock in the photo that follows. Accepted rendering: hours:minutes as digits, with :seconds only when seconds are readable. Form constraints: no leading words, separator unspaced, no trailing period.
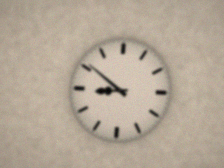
8:51
